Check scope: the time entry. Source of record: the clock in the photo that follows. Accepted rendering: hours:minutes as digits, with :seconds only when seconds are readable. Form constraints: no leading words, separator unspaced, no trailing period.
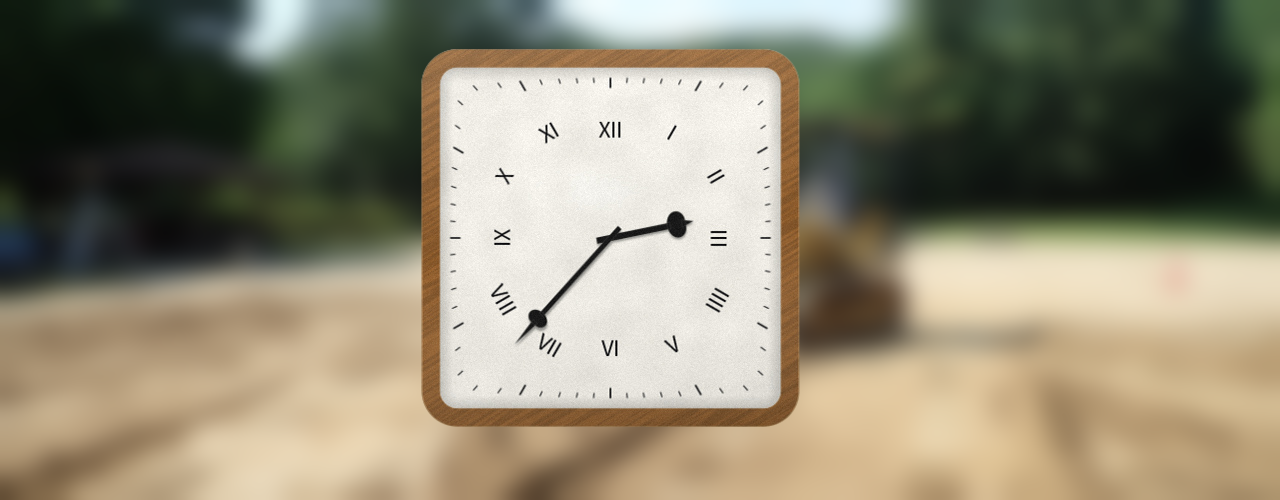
2:37
